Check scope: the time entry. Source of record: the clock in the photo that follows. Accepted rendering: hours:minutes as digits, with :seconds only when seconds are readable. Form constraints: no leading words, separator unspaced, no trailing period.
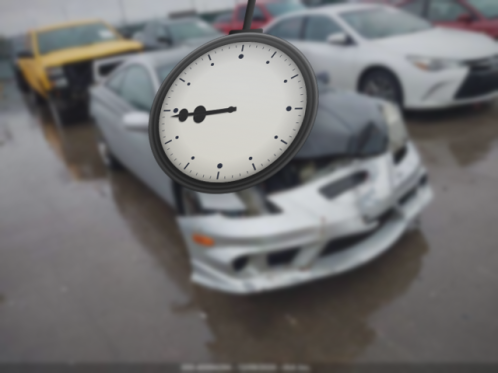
8:44
